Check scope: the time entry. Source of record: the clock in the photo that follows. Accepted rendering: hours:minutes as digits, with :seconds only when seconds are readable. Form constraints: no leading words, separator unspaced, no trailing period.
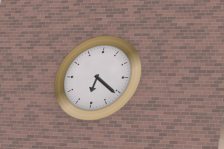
6:21
